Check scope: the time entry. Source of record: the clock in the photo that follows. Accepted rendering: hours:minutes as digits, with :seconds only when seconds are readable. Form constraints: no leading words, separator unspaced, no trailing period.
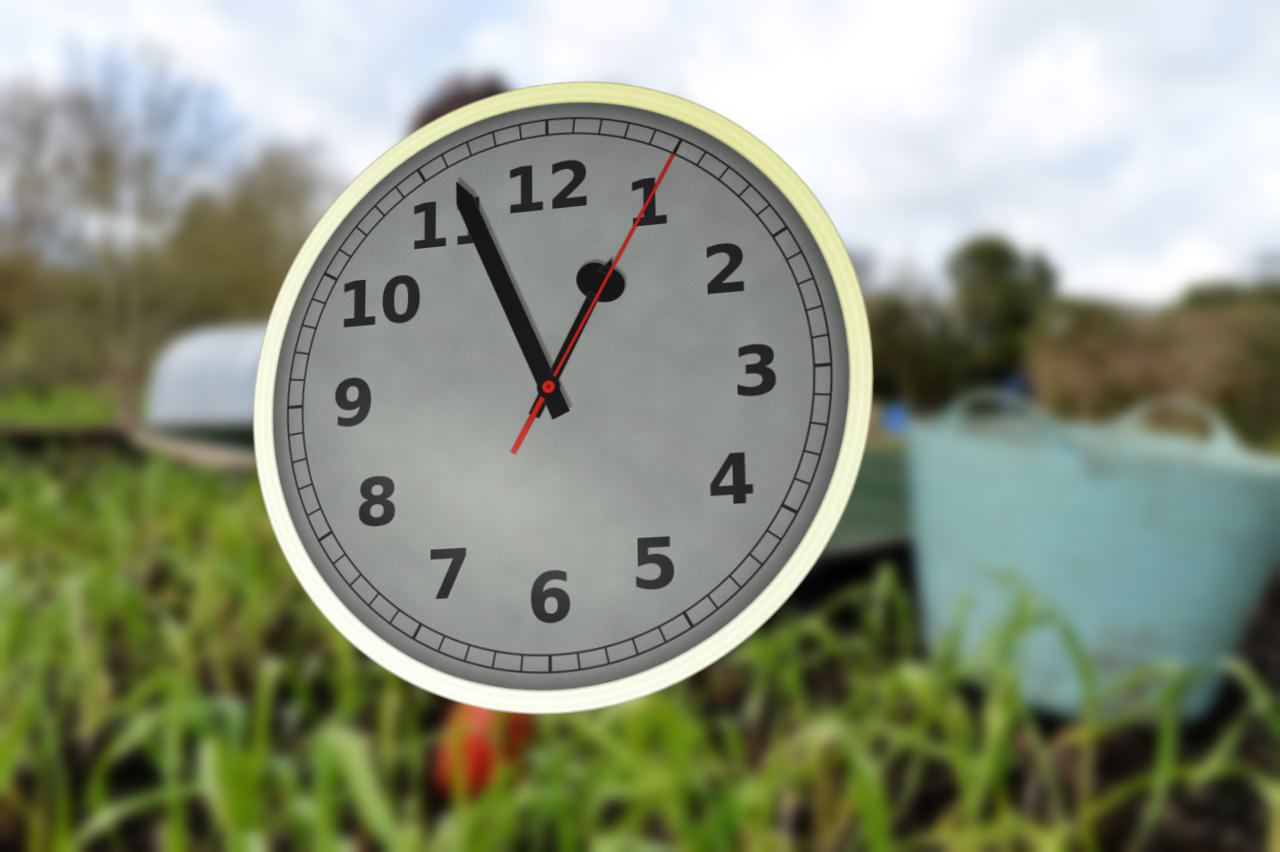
12:56:05
